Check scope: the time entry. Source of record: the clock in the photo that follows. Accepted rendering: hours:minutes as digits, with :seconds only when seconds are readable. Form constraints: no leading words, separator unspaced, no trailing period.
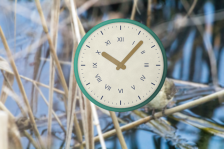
10:07
